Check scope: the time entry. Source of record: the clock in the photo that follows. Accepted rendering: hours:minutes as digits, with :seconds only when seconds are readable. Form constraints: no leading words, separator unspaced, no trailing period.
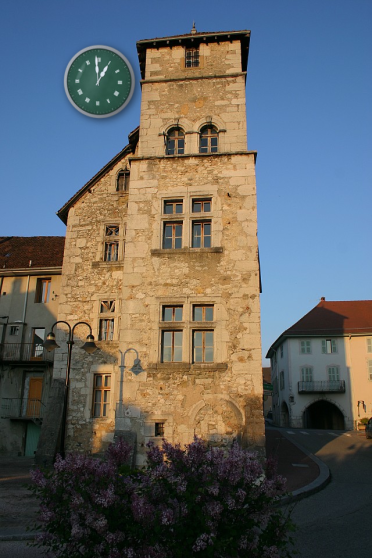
12:59
